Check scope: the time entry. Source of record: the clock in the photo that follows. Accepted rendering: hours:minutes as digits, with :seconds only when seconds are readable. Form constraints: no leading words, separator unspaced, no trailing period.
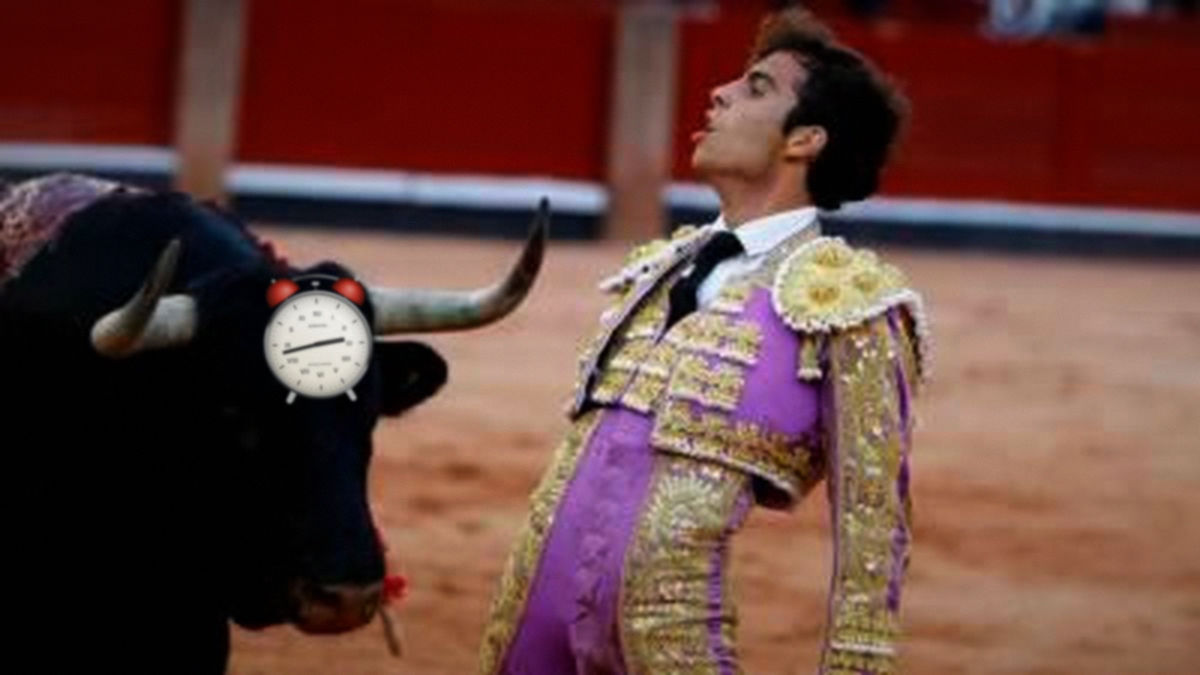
2:43
